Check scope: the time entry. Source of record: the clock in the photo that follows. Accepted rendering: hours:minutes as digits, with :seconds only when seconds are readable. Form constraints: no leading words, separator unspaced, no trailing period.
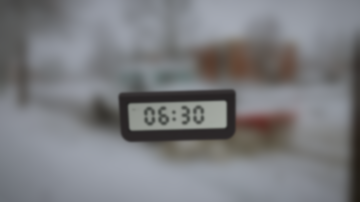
6:30
